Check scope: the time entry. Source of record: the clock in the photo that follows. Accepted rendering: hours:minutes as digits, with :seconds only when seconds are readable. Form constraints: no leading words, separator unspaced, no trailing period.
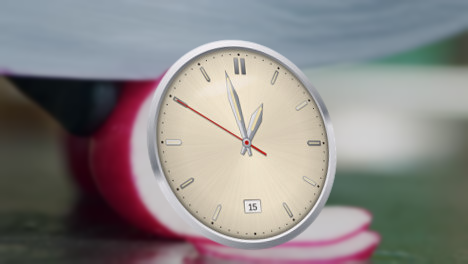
12:57:50
